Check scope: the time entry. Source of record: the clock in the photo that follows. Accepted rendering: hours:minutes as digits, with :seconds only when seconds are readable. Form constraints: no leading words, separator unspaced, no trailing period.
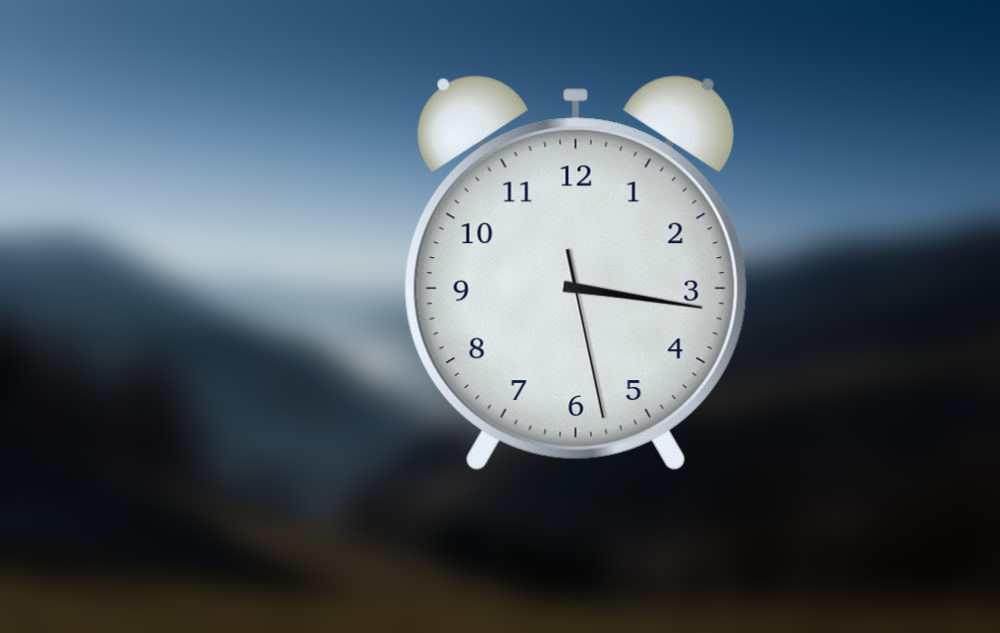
3:16:28
